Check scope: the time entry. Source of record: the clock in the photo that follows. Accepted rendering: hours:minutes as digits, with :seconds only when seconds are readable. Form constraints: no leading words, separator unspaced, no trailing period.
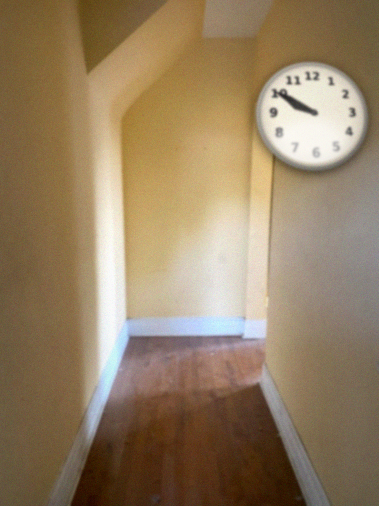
9:50
